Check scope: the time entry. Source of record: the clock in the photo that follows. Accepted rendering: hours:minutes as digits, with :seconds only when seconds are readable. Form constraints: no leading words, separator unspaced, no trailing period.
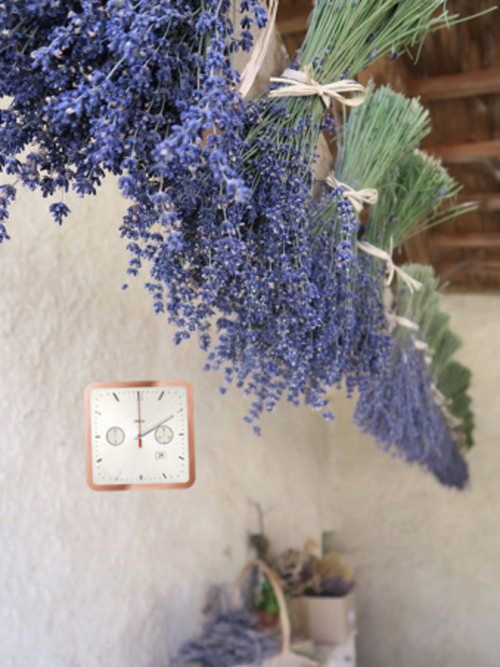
2:10
